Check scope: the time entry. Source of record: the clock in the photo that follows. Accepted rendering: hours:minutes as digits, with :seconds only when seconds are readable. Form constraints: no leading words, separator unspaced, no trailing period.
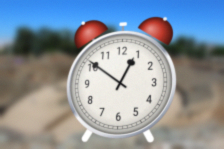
12:51
